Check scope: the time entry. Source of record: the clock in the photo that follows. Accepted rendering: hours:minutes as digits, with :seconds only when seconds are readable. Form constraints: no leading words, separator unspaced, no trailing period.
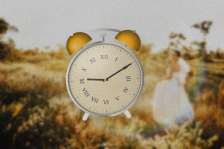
9:10
